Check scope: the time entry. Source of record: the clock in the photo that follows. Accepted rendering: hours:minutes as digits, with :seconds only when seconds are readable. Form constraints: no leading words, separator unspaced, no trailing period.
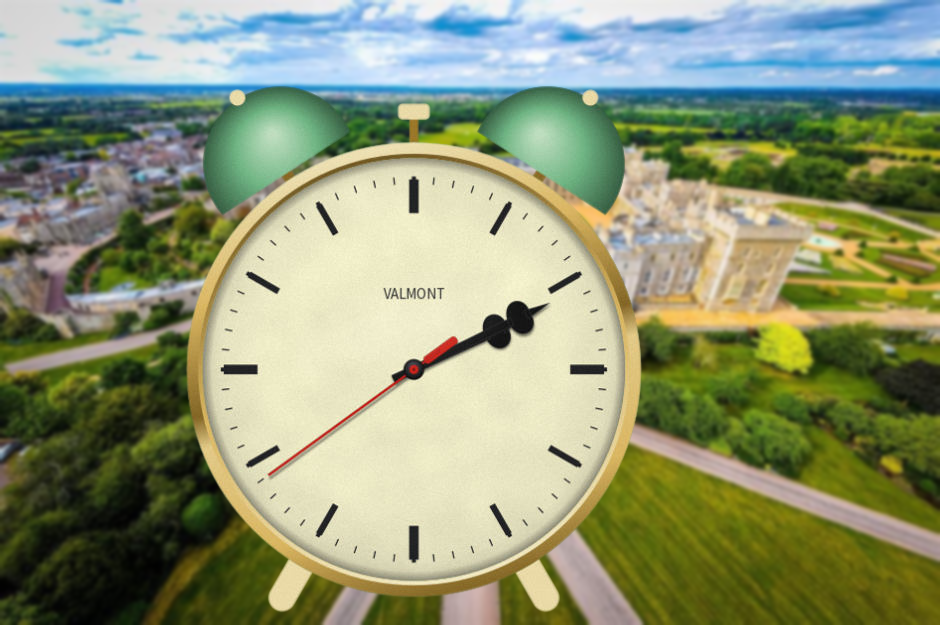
2:10:39
